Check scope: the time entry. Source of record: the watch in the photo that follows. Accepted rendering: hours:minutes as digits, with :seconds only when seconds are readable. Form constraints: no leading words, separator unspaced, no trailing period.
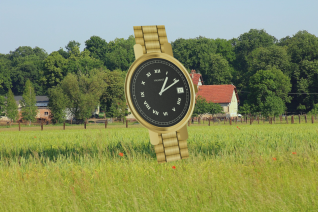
1:11
